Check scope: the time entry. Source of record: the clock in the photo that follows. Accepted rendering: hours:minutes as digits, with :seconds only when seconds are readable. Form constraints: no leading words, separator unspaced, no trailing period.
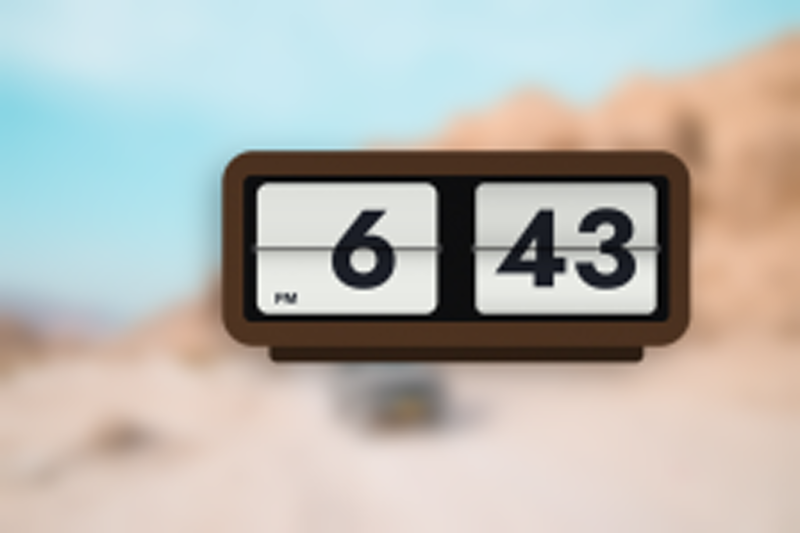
6:43
